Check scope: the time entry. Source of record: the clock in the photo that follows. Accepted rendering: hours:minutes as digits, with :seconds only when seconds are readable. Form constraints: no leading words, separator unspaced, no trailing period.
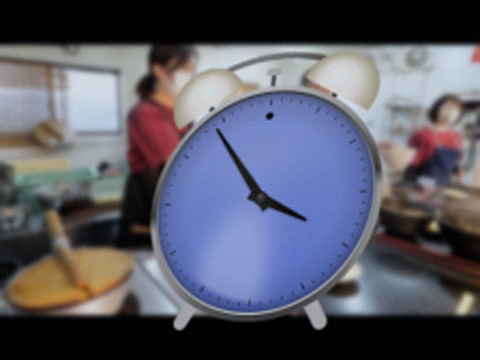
3:54
